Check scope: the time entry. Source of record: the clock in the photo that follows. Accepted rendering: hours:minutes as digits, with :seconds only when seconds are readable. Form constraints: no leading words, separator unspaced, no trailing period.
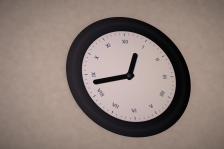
12:43
